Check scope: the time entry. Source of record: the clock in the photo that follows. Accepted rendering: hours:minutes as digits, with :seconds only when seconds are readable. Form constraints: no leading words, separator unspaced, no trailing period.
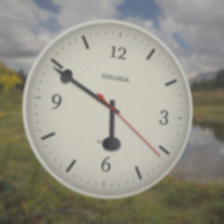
5:49:21
